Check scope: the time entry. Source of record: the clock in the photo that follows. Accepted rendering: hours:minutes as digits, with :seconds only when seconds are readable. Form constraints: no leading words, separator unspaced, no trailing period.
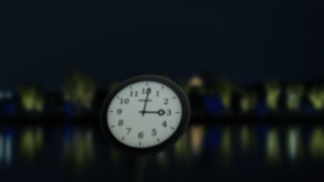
3:01
